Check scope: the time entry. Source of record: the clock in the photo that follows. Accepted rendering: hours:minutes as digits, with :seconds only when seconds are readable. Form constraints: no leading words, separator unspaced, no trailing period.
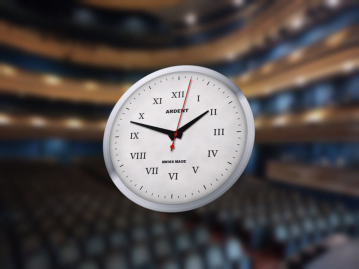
1:48:02
